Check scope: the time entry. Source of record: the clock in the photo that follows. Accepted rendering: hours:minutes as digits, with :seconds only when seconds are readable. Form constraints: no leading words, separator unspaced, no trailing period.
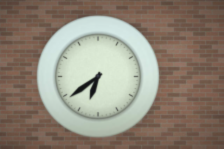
6:39
